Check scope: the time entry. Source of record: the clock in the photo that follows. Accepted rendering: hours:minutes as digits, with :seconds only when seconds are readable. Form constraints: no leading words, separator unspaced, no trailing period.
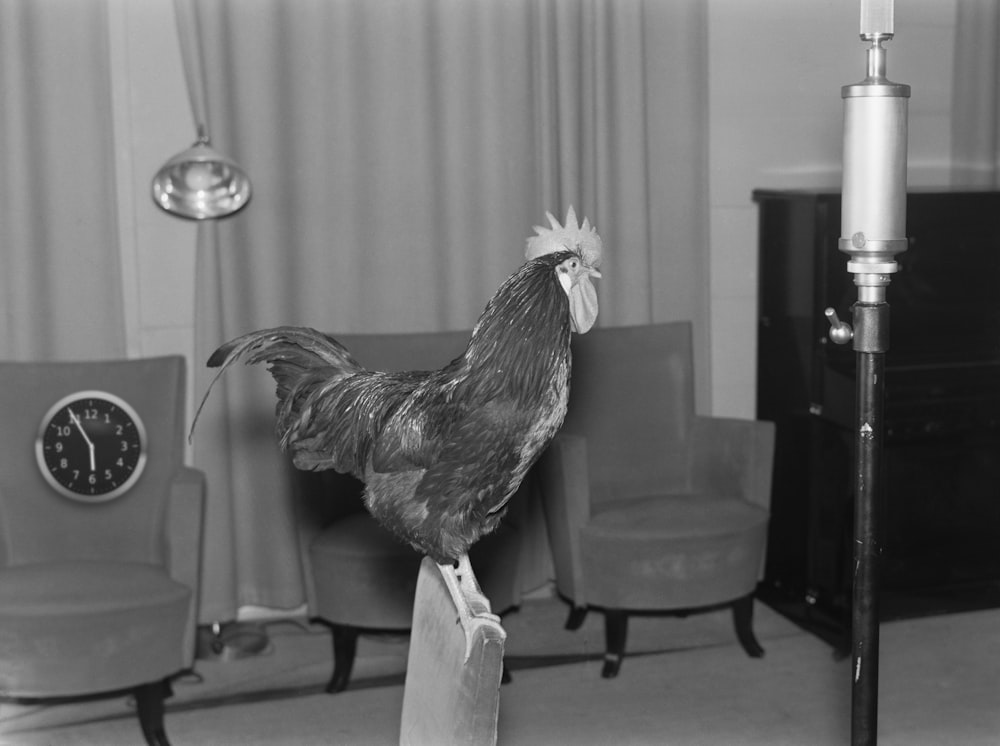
5:55
